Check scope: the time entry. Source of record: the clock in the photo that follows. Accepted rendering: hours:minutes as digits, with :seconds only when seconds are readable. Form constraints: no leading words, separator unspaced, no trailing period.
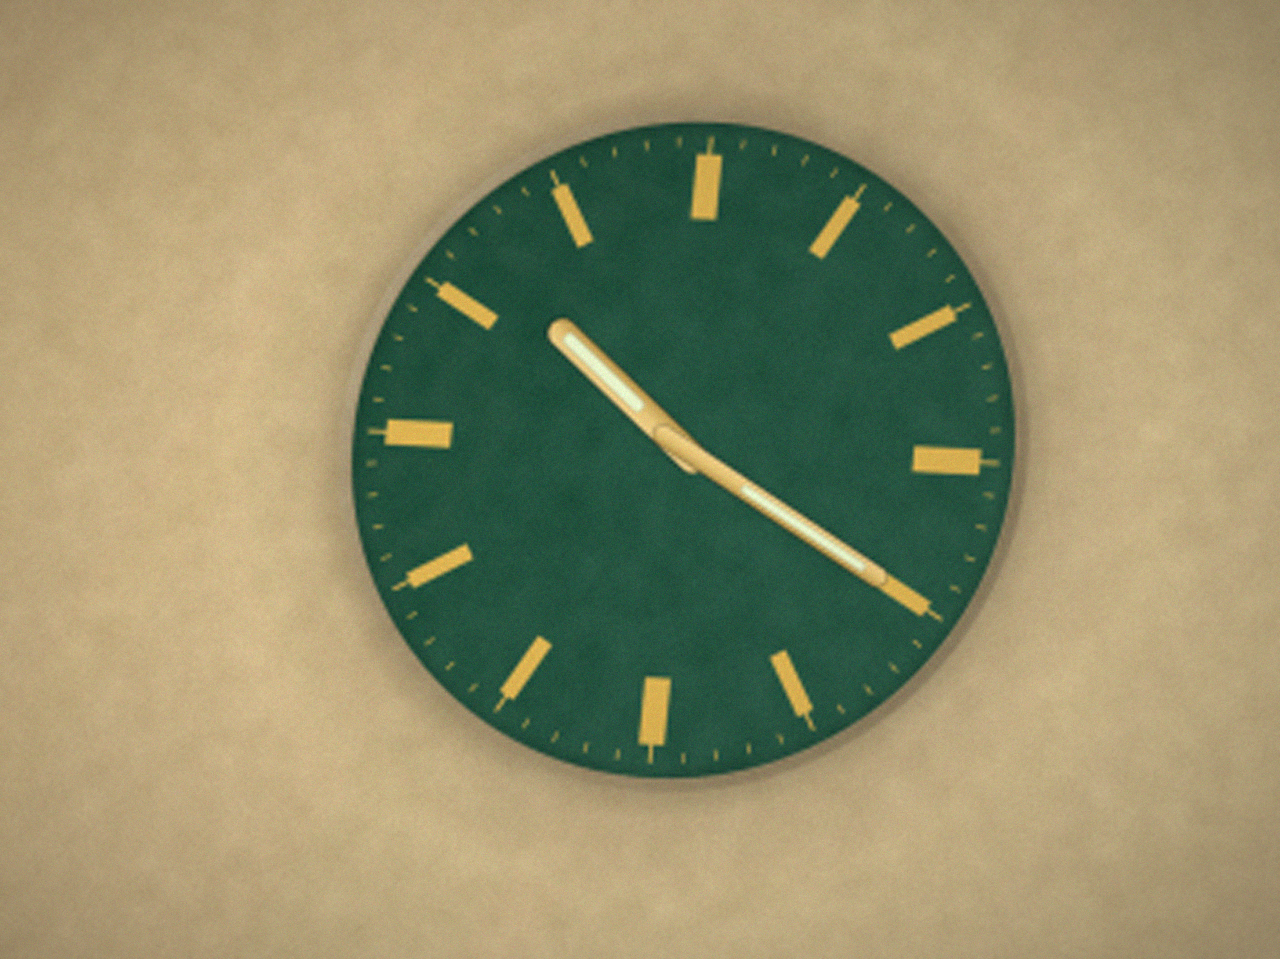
10:20
